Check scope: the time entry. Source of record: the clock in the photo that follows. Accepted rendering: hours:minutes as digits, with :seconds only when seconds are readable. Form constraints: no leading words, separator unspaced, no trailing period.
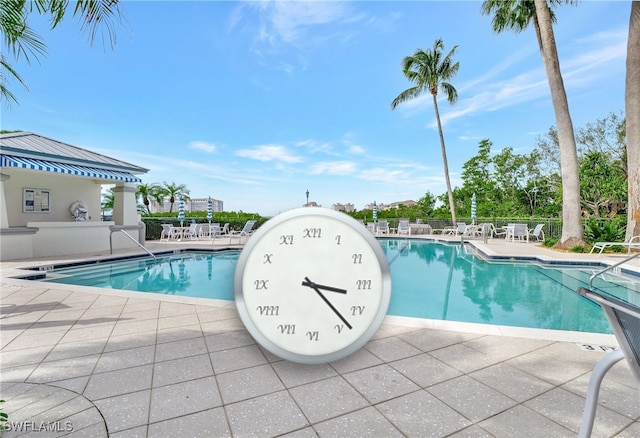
3:23
